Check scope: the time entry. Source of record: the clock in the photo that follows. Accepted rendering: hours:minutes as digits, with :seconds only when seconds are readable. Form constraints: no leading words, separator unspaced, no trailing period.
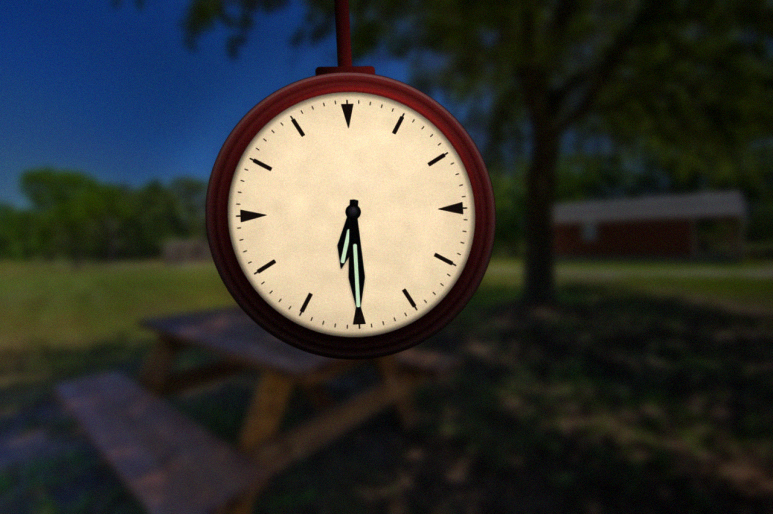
6:30
